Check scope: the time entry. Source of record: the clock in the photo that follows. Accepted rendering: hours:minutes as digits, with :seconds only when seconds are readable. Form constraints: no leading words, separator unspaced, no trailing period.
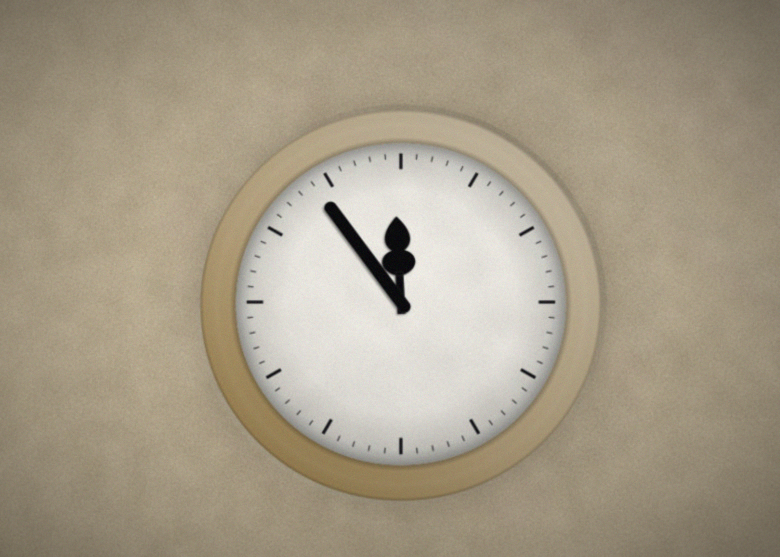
11:54
